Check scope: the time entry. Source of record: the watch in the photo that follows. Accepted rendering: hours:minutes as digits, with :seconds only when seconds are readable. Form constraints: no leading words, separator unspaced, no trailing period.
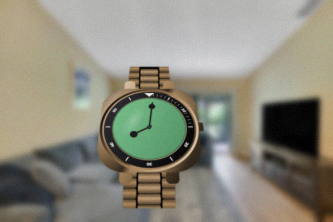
8:01
